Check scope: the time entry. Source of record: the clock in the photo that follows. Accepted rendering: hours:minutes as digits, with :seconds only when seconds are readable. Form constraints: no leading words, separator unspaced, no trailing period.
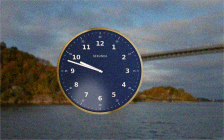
9:48
